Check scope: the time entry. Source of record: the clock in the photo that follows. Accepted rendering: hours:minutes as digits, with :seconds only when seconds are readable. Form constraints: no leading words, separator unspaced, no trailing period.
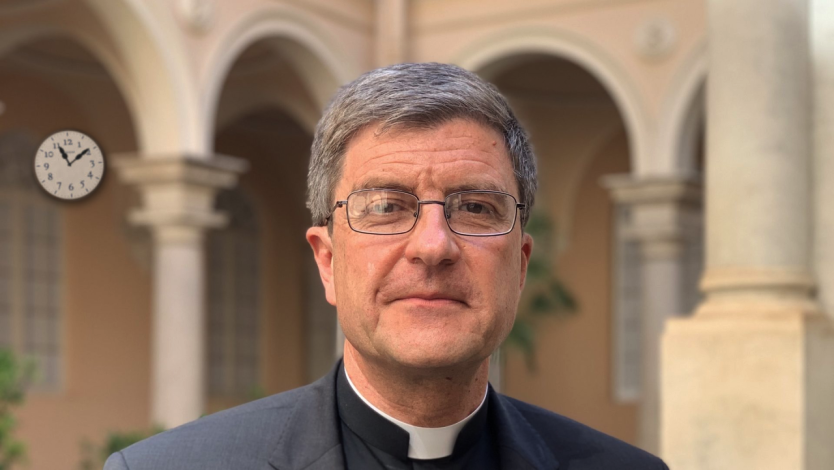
11:09
